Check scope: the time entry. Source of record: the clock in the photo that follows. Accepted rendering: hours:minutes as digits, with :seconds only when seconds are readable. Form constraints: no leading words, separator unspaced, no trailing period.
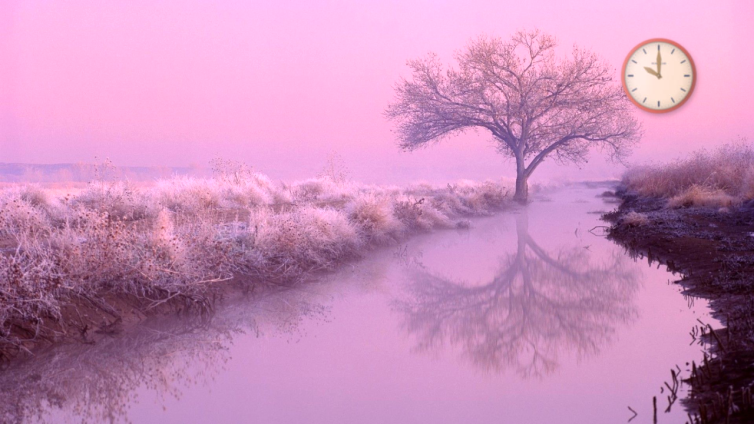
10:00
